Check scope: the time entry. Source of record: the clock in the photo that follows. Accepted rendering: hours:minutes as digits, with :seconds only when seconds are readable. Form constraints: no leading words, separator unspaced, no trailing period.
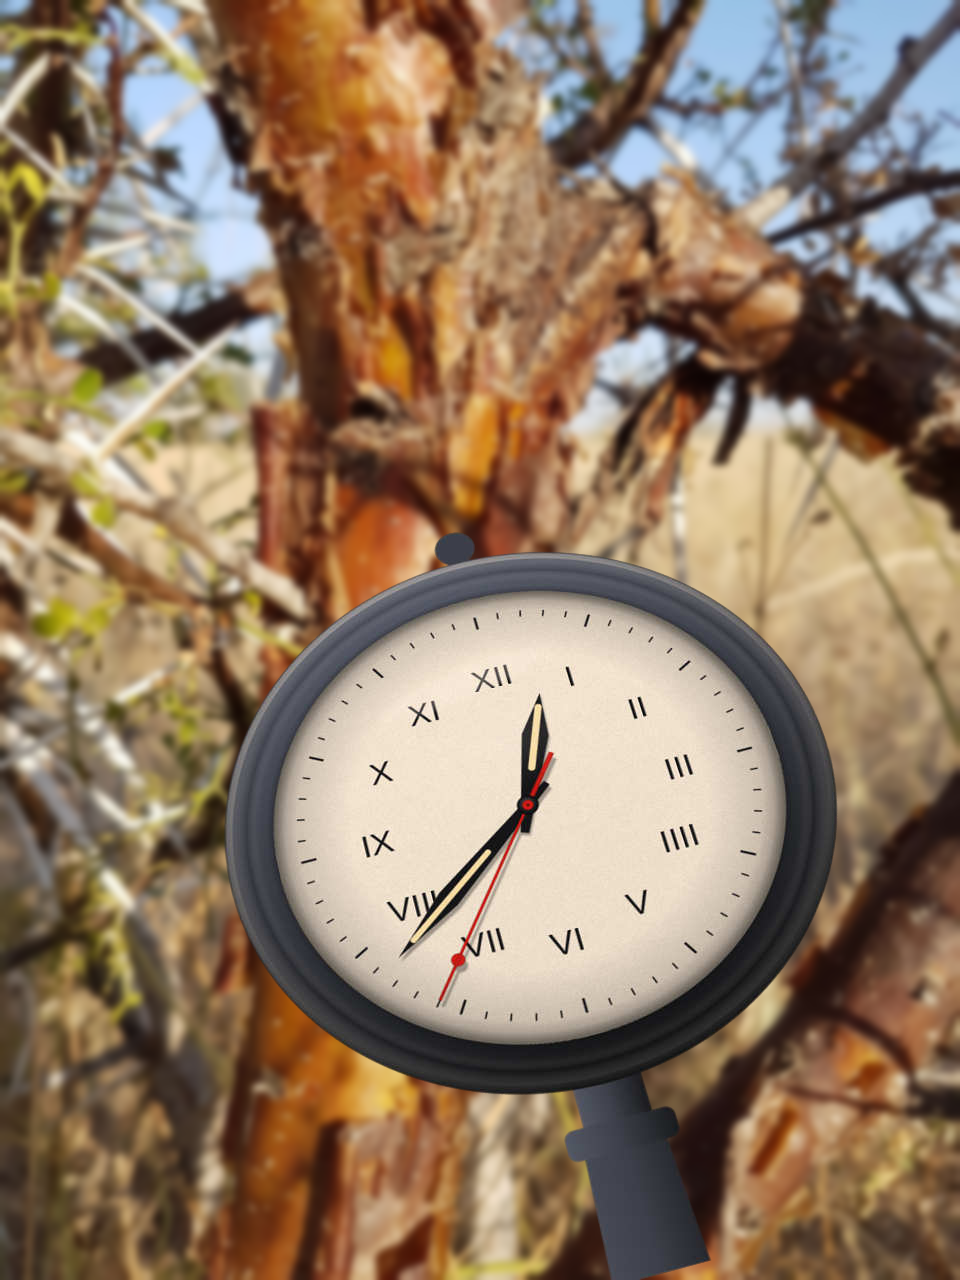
12:38:36
